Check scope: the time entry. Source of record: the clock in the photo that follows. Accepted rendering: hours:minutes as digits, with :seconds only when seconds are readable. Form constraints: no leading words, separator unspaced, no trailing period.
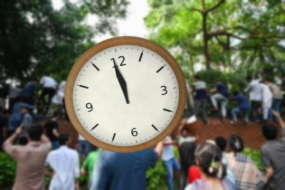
11:59
